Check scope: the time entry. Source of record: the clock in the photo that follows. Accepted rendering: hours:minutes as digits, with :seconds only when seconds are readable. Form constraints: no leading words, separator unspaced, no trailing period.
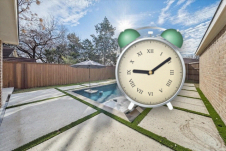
9:09
